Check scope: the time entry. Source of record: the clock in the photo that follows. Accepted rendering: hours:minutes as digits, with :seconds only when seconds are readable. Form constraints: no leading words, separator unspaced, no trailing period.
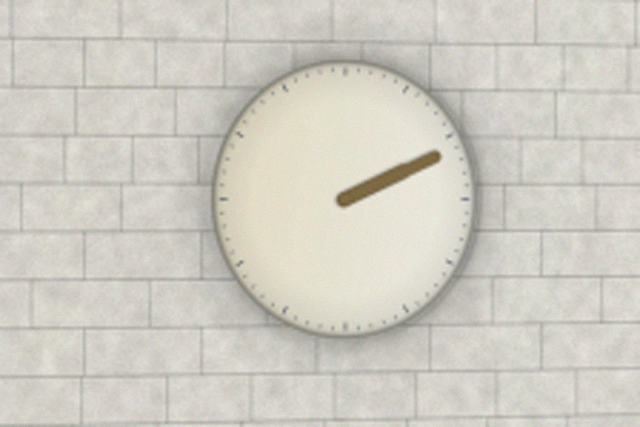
2:11
